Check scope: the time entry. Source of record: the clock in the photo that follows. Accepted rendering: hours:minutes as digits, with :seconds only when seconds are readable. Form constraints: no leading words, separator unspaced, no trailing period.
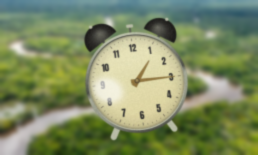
1:15
